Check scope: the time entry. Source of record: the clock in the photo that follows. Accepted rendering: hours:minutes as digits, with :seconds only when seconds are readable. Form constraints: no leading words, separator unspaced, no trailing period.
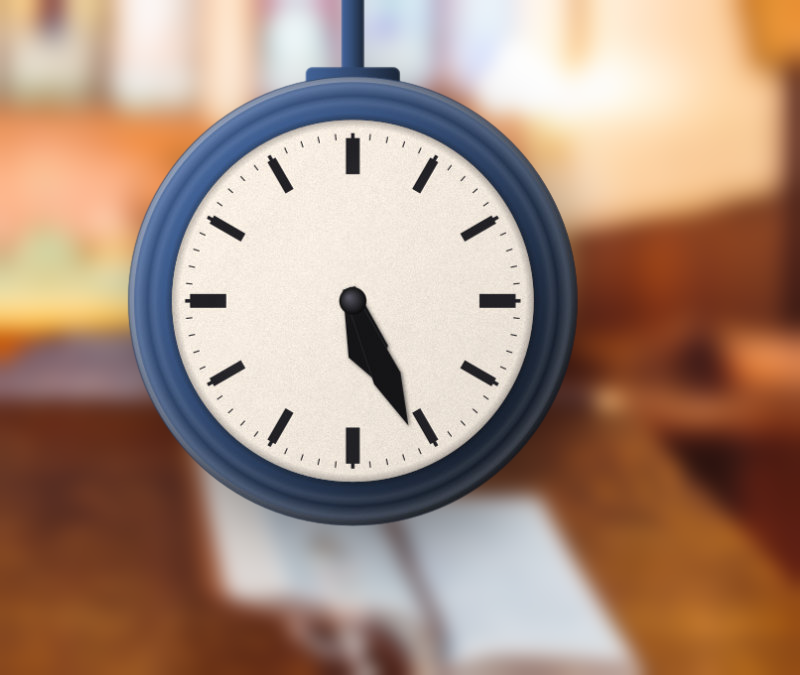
5:26
